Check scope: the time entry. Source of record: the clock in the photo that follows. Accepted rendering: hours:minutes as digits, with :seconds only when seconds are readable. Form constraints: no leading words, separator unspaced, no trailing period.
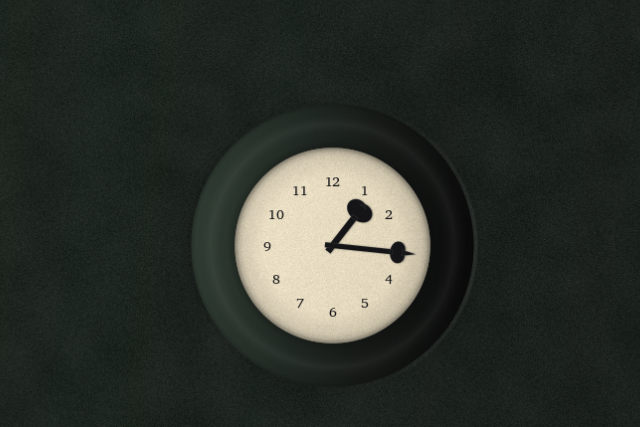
1:16
